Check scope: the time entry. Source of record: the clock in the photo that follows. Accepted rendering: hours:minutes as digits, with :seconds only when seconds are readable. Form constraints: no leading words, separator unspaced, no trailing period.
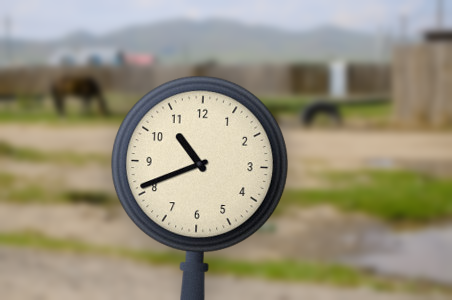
10:41
